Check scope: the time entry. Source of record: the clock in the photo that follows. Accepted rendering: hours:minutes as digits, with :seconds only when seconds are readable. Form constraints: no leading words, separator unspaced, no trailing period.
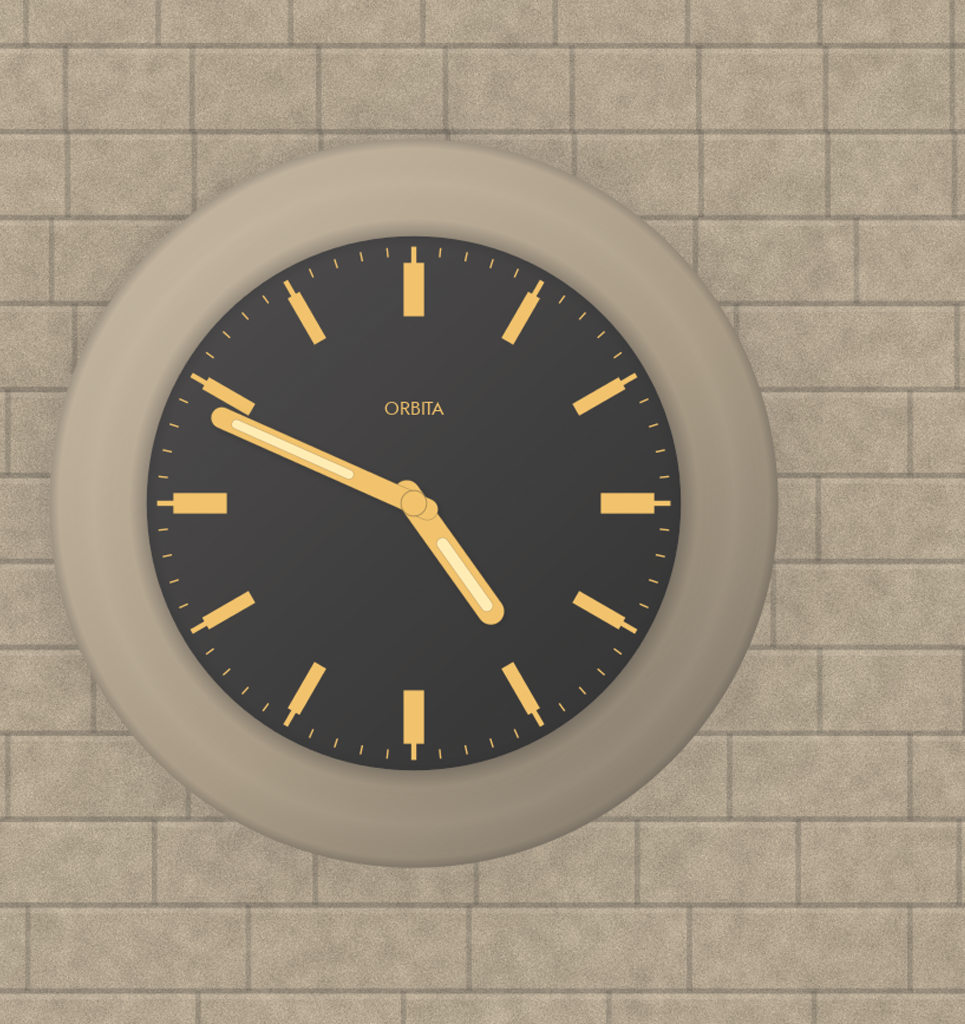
4:49
